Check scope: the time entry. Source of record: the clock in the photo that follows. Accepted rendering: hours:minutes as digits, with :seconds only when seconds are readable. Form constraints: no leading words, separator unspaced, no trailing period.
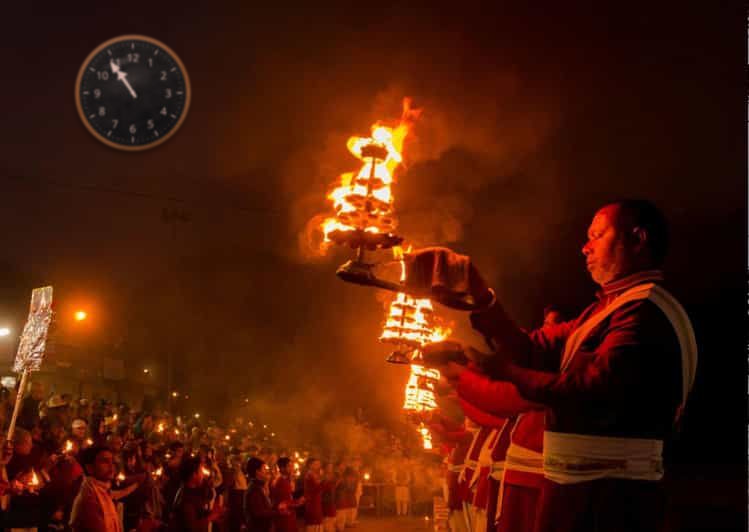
10:54
